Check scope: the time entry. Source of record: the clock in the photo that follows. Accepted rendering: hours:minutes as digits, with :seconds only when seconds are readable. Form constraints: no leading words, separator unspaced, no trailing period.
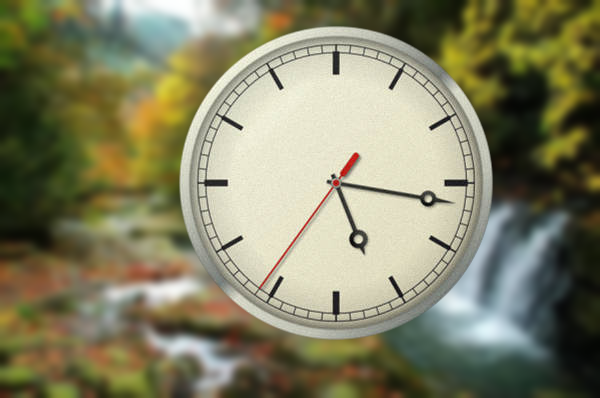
5:16:36
